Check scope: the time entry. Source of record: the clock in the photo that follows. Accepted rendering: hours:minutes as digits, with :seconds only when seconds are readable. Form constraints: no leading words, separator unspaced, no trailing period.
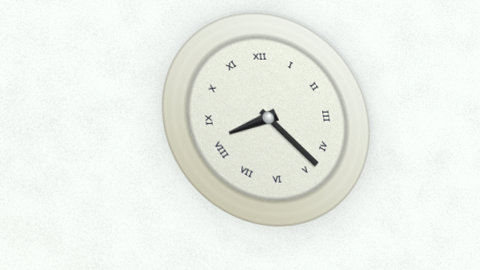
8:23
